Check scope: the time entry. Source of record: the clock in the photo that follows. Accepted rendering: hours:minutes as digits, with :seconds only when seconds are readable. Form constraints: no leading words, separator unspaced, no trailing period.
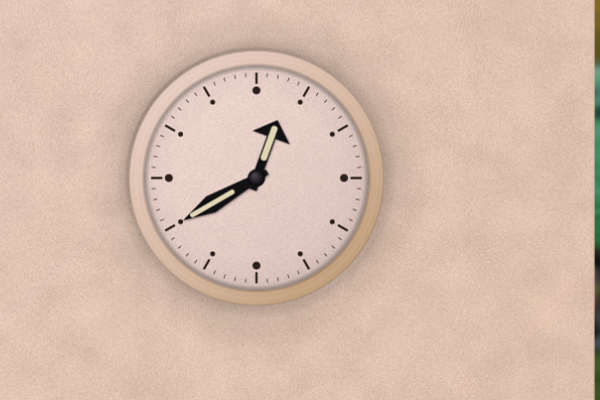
12:40
